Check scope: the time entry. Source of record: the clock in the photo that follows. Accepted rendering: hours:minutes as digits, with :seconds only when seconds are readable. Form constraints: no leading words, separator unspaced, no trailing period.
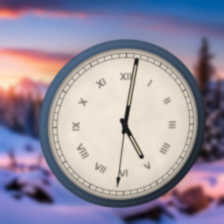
5:01:31
